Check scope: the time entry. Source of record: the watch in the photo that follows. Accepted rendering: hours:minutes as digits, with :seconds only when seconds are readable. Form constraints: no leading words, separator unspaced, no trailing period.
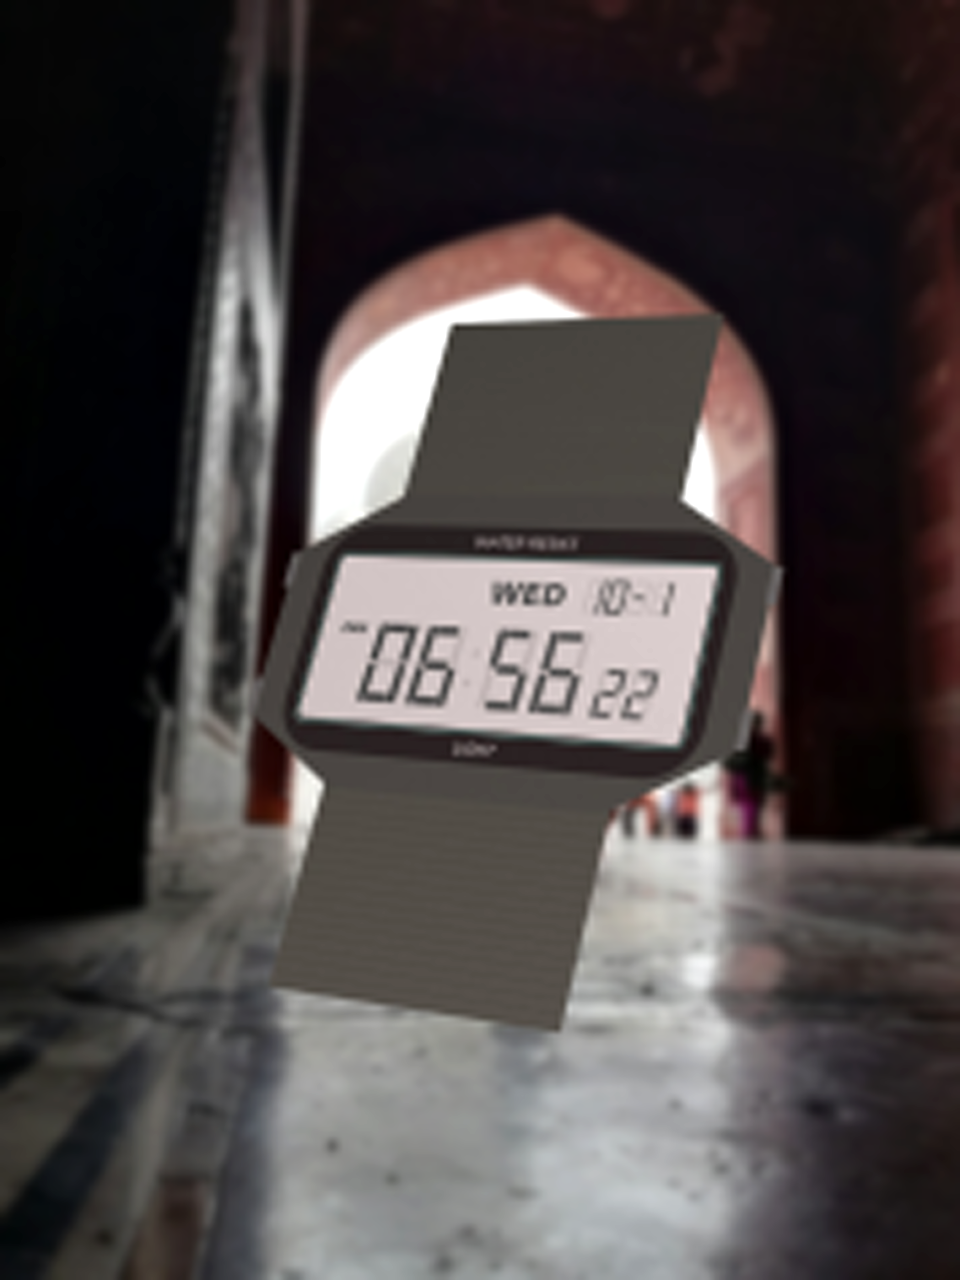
6:56:22
